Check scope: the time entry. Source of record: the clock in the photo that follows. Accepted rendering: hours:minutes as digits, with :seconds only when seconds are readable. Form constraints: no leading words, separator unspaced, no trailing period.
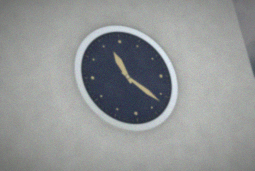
11:22
